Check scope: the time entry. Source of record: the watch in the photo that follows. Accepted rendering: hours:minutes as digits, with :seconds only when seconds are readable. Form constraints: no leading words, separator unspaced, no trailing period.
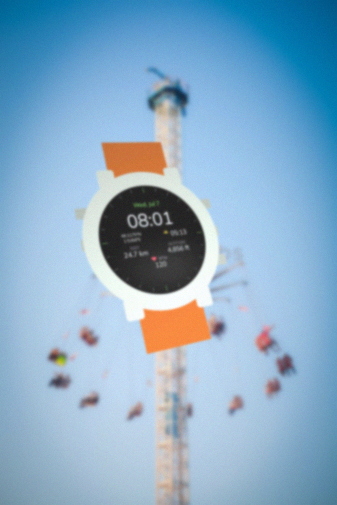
8:01
